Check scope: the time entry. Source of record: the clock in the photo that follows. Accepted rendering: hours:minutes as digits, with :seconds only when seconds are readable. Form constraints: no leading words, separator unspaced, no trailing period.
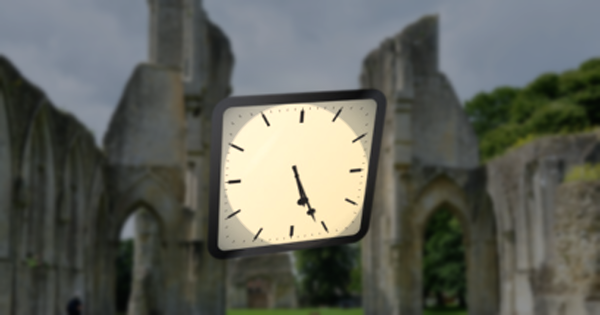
5:26
